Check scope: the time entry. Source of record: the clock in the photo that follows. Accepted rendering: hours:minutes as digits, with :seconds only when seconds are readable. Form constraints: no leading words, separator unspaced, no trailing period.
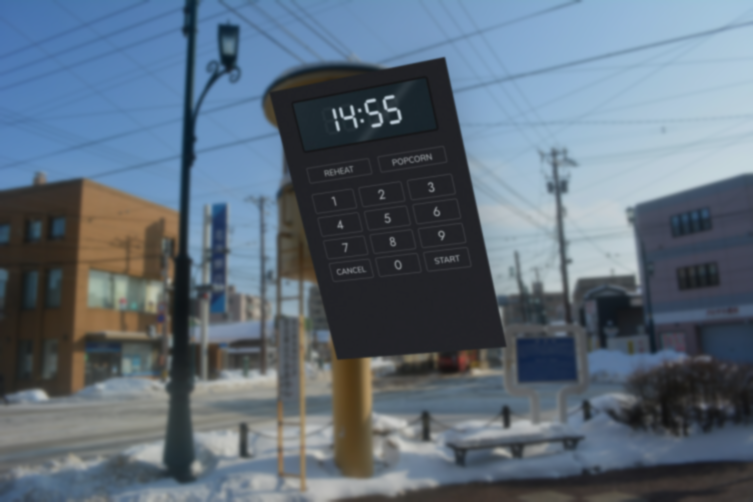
14:55
